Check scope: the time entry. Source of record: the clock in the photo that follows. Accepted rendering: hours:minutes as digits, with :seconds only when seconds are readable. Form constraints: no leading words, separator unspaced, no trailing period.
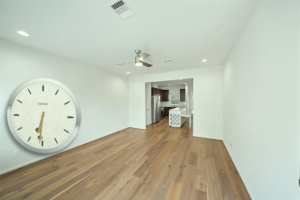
6:31
